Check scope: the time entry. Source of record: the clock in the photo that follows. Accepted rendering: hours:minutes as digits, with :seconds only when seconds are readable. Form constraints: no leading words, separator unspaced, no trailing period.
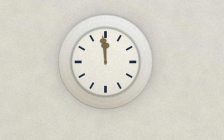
11:59
